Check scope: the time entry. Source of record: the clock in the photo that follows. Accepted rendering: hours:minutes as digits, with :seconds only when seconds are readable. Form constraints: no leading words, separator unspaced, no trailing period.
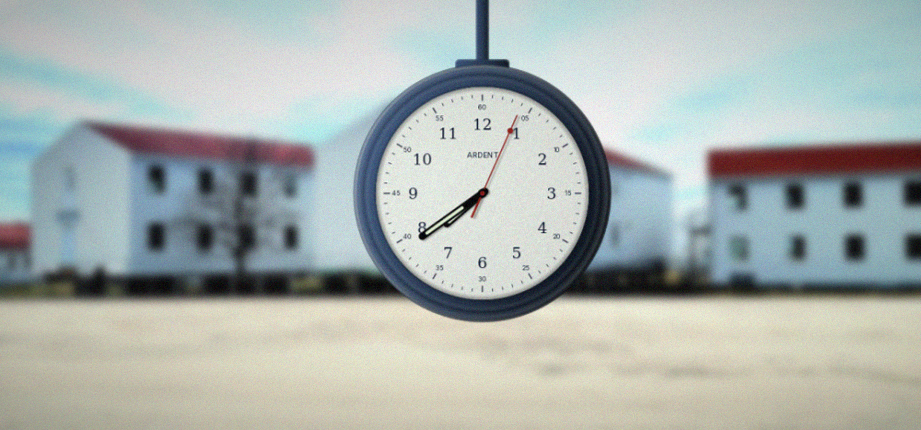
7:39:04
